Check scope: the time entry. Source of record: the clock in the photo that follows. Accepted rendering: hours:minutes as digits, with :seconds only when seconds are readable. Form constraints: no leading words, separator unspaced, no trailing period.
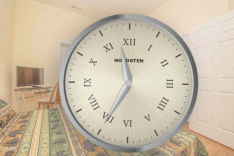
11:35
